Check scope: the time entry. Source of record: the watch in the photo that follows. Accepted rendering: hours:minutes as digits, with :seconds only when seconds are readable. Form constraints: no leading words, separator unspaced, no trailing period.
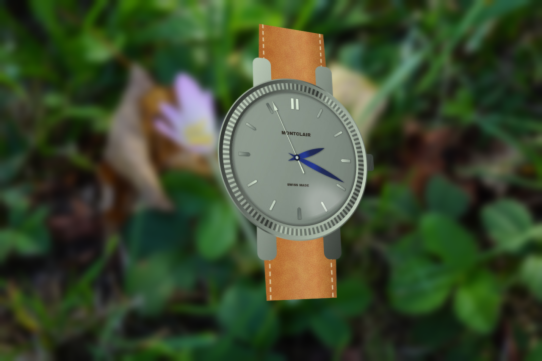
2:18:56
